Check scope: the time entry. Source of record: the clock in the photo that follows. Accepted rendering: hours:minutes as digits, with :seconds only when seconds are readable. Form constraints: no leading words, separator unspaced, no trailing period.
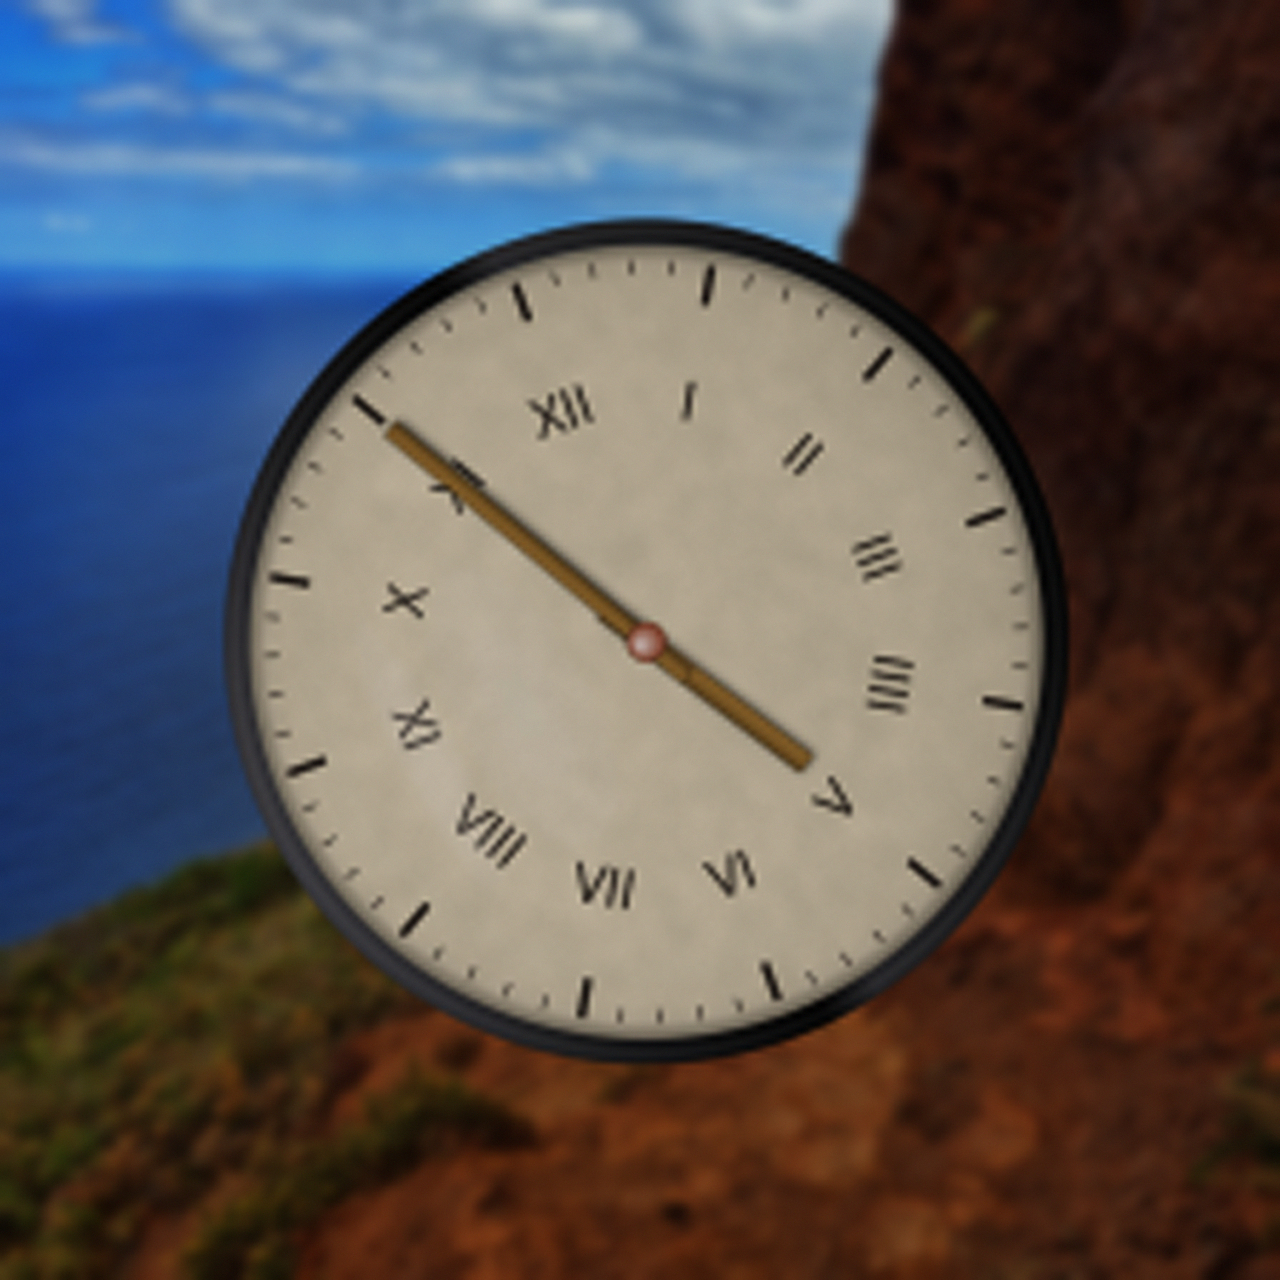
4:55
